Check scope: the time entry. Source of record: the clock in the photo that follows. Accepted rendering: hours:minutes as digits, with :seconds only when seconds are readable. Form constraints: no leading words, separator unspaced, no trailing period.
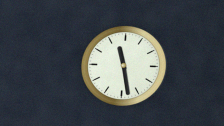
11:28
